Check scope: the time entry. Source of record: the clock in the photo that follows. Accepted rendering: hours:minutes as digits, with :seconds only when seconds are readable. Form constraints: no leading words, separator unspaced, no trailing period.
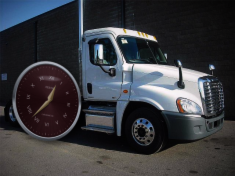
12:37
